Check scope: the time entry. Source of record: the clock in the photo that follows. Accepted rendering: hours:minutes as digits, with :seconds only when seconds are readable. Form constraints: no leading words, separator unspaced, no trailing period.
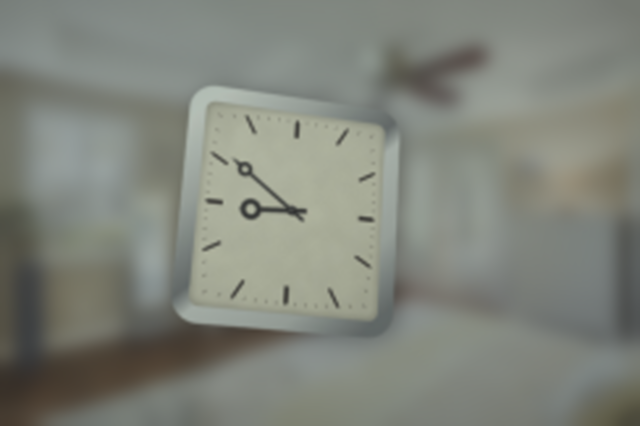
8:51
